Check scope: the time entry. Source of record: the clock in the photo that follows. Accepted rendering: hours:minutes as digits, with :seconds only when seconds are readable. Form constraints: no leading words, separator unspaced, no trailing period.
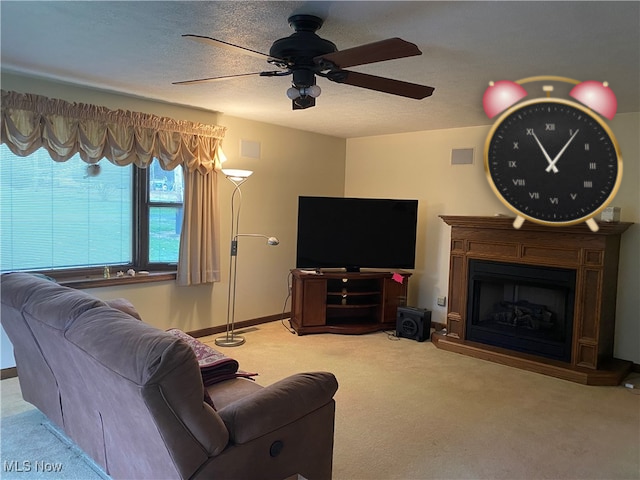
11:06
